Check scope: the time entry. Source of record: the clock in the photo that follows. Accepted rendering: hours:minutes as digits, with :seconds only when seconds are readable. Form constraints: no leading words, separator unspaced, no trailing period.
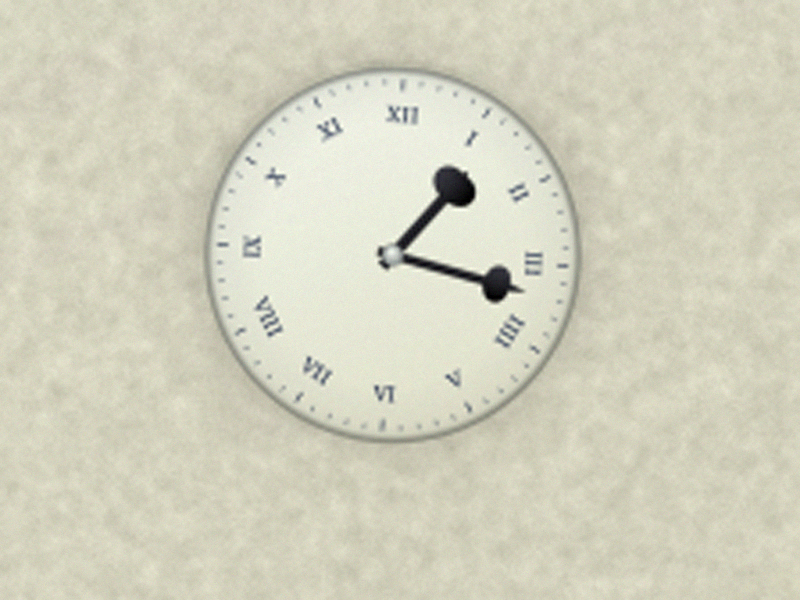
1:17
